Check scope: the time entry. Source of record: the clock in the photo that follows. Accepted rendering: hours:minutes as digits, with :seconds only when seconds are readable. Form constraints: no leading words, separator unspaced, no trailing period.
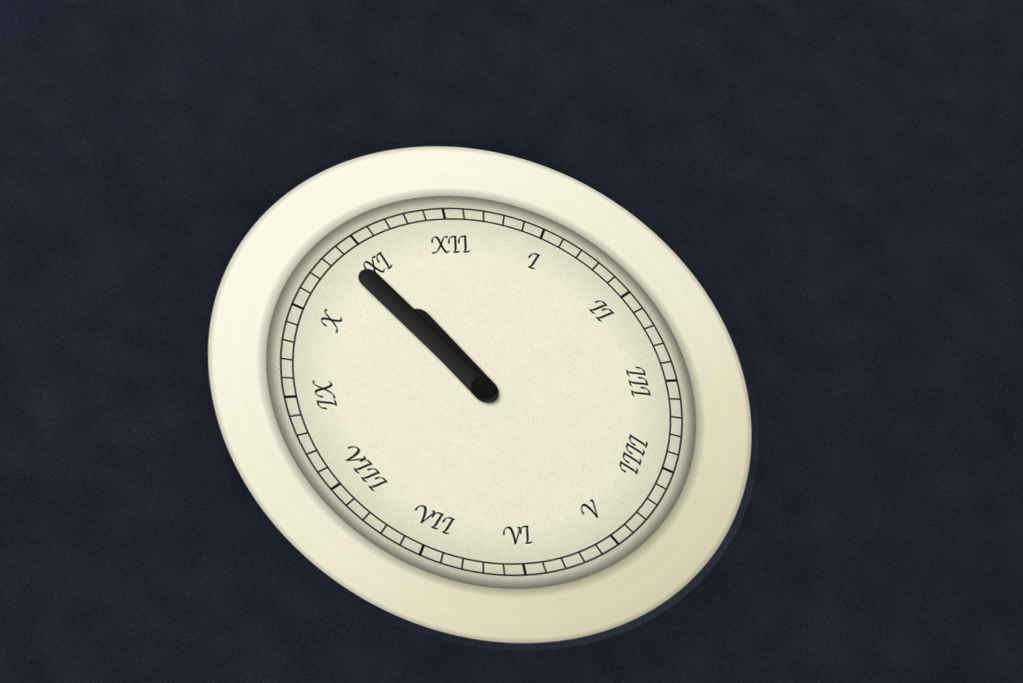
10:54
